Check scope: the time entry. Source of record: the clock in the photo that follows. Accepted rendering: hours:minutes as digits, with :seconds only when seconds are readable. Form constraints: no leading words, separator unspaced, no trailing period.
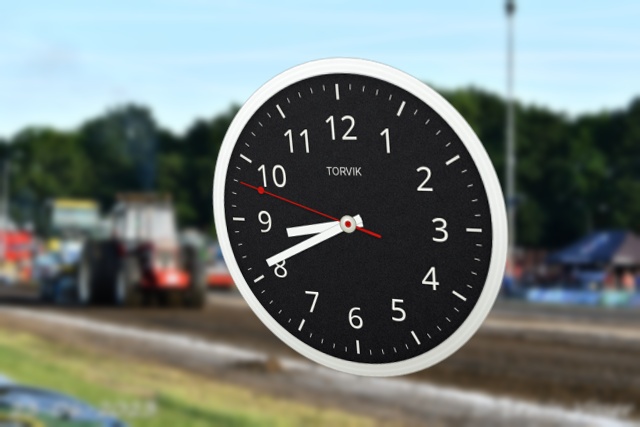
8:40:48
